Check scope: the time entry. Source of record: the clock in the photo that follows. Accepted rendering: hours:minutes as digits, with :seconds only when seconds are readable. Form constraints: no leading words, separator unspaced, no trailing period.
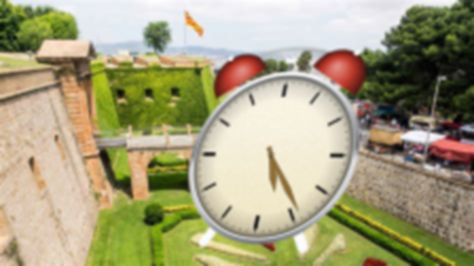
5:24
